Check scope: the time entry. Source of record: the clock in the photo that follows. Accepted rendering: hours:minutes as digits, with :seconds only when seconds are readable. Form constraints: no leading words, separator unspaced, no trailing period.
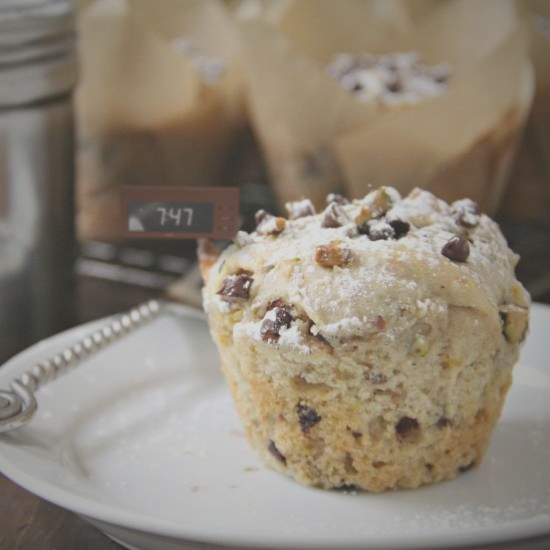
7:47
